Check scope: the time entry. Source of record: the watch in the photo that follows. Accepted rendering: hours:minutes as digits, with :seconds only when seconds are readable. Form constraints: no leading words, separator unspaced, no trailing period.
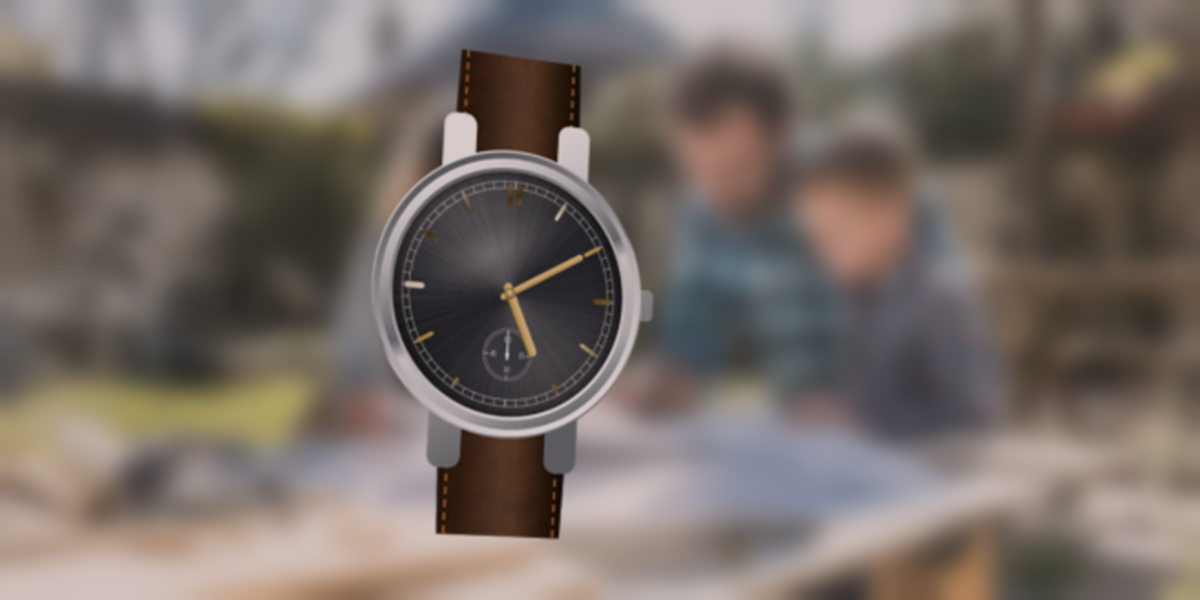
5:10
